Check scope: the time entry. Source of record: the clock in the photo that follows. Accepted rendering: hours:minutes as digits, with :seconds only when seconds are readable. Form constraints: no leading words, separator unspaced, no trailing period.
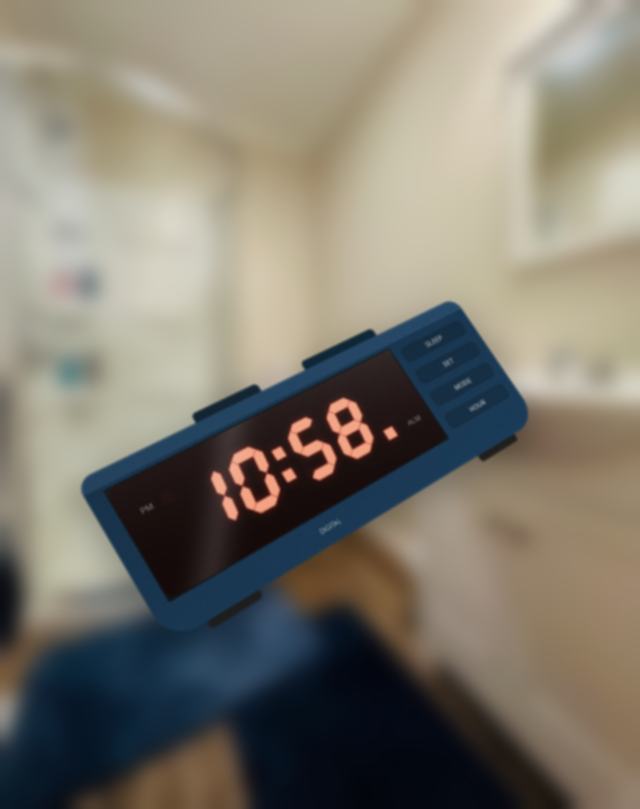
10:58
